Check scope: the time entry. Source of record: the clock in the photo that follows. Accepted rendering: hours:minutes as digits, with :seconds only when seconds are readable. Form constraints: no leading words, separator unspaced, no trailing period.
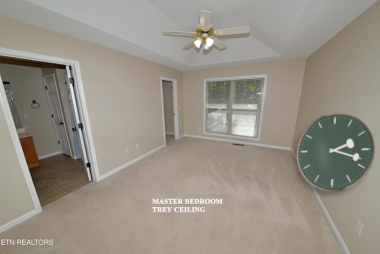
2:18
